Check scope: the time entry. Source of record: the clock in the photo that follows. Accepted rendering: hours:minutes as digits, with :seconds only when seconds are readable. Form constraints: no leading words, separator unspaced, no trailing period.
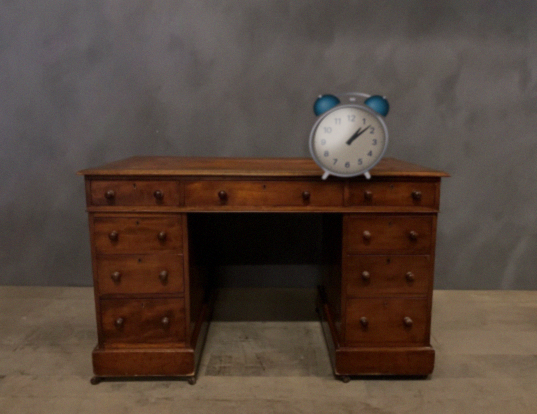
1:08
